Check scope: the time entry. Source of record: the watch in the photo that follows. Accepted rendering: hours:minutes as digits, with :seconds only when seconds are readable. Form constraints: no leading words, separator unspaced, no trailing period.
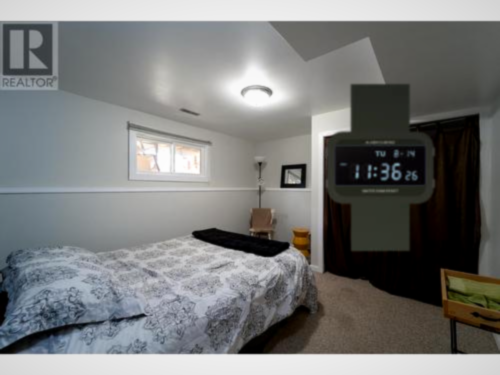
11:36
